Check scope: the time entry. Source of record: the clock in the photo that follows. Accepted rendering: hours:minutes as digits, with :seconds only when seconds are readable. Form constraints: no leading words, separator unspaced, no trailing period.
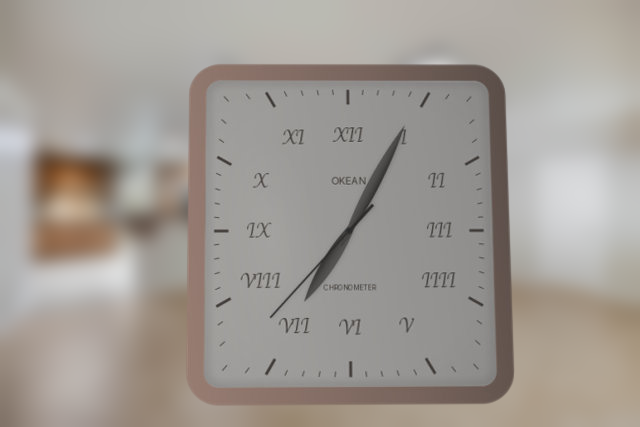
7:04:37
